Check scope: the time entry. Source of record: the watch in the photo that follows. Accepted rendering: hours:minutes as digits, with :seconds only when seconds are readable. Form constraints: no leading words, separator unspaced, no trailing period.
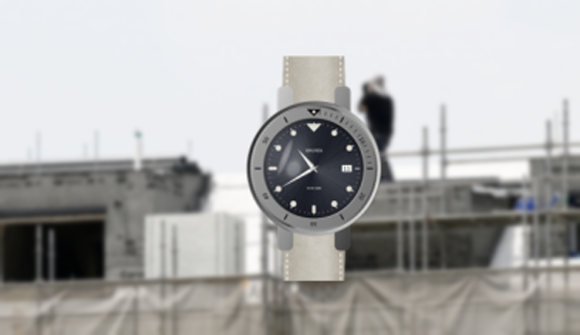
10:40
